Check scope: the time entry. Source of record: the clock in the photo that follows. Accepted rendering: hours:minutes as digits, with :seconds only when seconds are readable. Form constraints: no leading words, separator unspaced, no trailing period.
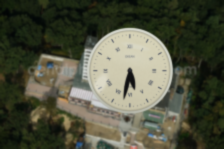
5:32
